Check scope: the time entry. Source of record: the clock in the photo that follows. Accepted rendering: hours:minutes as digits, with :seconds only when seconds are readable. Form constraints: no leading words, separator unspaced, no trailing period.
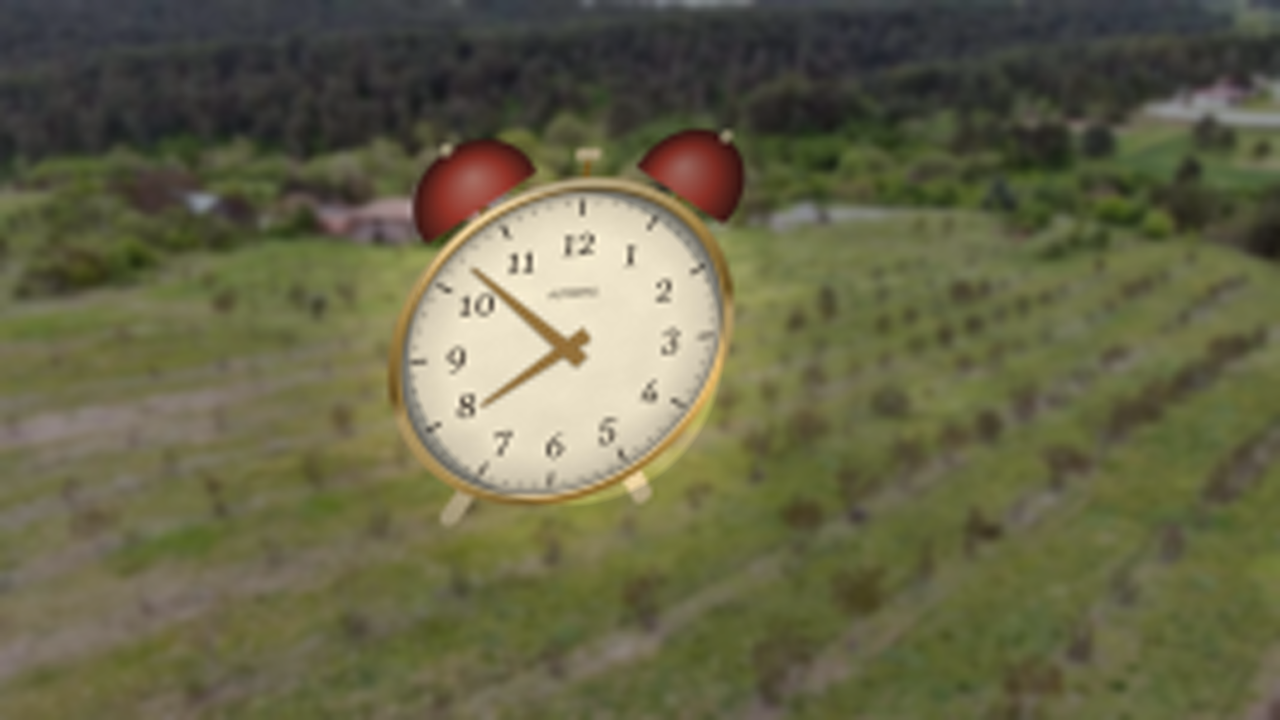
7:52
